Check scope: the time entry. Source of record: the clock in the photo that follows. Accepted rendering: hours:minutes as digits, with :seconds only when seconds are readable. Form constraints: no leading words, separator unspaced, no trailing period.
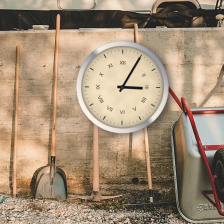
3:05
